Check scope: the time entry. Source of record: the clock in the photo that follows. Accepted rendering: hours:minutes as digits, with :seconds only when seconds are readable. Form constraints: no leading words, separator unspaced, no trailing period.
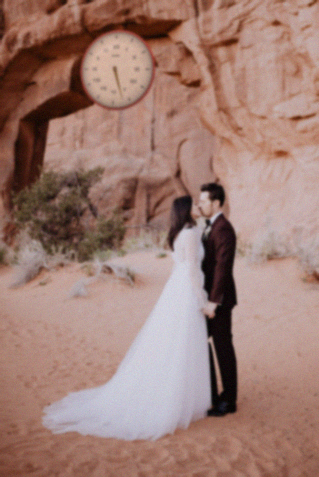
5:27
